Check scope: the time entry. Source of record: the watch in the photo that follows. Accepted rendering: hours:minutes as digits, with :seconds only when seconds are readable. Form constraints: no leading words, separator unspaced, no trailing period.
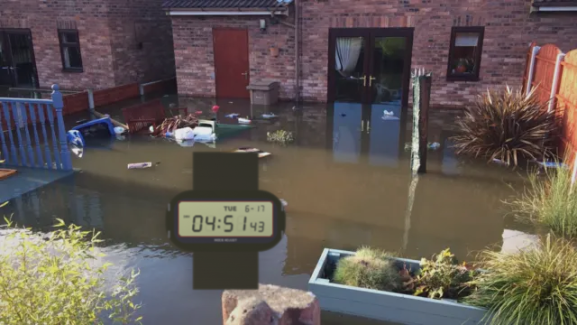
4:51:43
